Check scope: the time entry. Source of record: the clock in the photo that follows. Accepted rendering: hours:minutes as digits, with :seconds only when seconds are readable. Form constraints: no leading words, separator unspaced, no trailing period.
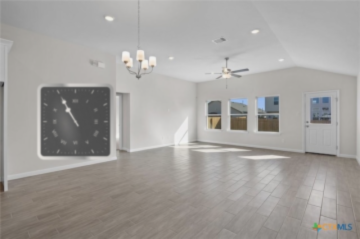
10:55
